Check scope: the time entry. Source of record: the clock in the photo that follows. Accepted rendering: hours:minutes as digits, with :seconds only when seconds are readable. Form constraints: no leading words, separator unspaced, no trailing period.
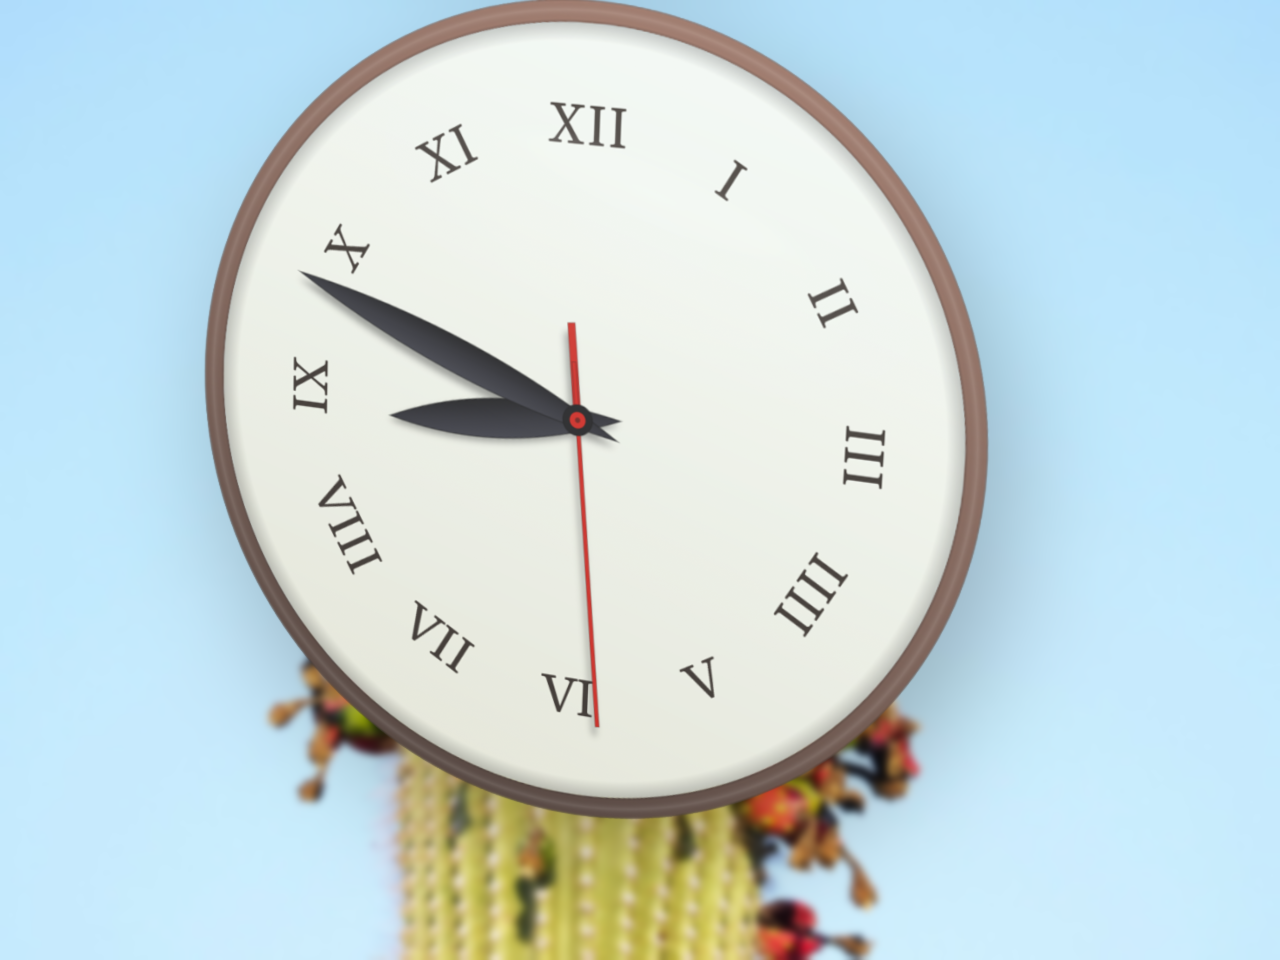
8:48:29
